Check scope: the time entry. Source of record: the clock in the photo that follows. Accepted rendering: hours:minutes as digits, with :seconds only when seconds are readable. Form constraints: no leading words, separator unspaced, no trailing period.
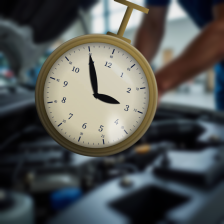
2:55
